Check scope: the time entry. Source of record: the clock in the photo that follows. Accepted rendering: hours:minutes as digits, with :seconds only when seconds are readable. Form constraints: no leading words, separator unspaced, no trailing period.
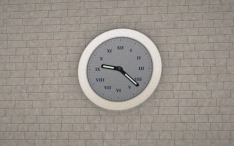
9:22
